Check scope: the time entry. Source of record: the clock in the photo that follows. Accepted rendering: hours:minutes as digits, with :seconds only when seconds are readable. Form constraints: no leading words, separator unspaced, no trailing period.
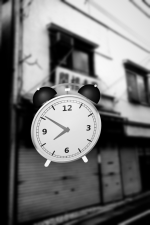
7:51
